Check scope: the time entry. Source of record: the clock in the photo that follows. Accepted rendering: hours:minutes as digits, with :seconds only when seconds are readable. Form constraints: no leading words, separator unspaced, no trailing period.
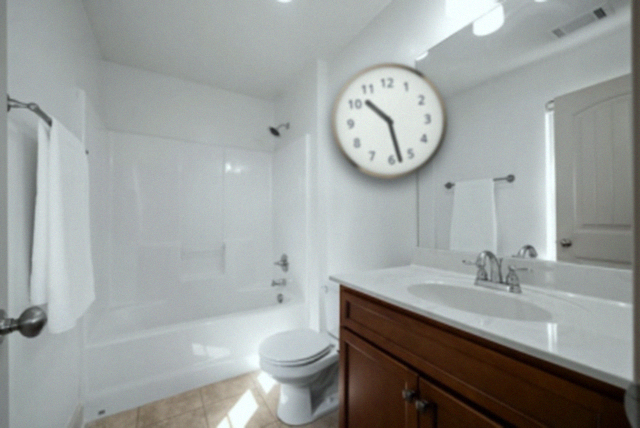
10:28
